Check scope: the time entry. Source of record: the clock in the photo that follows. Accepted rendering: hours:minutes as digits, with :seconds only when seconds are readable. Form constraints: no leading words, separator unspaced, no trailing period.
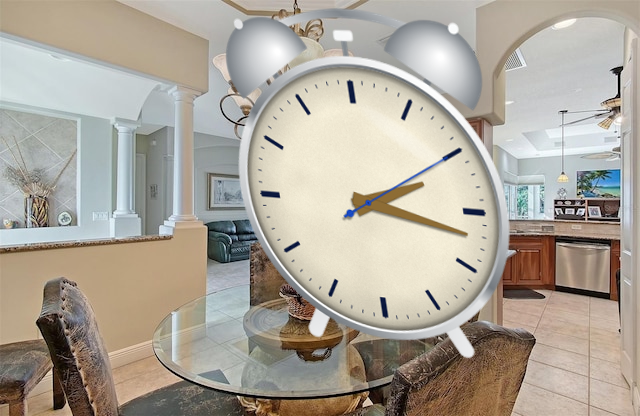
2:17:10
